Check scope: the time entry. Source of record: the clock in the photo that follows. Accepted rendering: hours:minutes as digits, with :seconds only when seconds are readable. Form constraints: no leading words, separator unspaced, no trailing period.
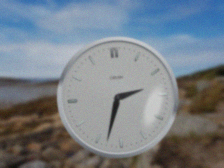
2:33
